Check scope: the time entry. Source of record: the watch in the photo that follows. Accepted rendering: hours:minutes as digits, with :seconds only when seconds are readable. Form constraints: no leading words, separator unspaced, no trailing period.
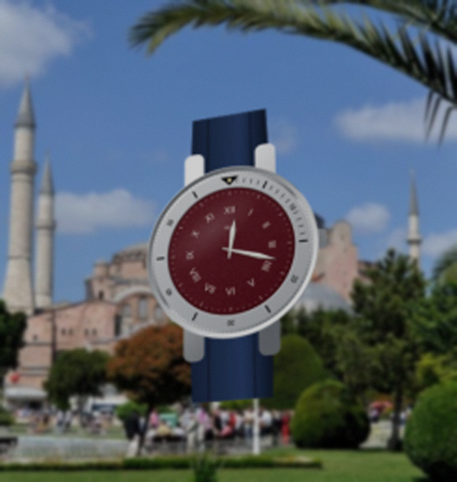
12:18
